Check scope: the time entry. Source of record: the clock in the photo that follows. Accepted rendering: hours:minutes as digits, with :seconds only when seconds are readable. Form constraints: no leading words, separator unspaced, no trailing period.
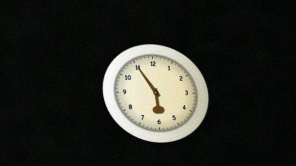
5:55
